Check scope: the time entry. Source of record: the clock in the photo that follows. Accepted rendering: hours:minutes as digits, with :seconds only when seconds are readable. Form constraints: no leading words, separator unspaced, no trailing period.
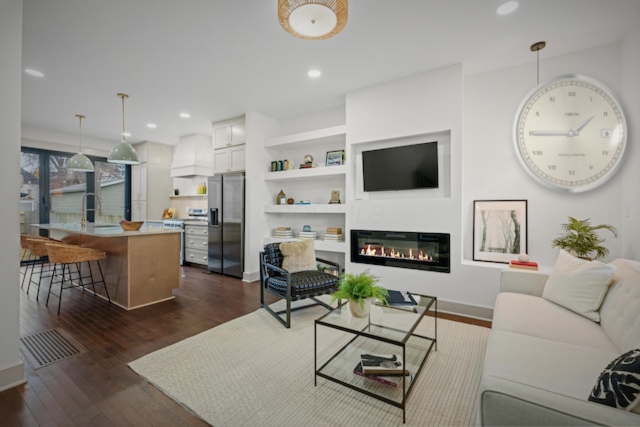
1:45
